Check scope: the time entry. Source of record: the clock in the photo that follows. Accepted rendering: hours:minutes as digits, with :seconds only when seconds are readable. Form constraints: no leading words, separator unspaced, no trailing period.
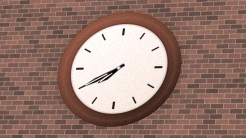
7:40
